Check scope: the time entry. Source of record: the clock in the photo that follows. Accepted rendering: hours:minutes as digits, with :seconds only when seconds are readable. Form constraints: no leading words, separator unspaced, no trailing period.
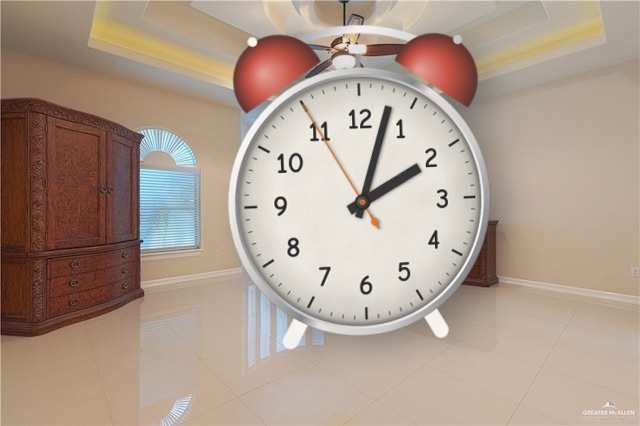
2:02:55
